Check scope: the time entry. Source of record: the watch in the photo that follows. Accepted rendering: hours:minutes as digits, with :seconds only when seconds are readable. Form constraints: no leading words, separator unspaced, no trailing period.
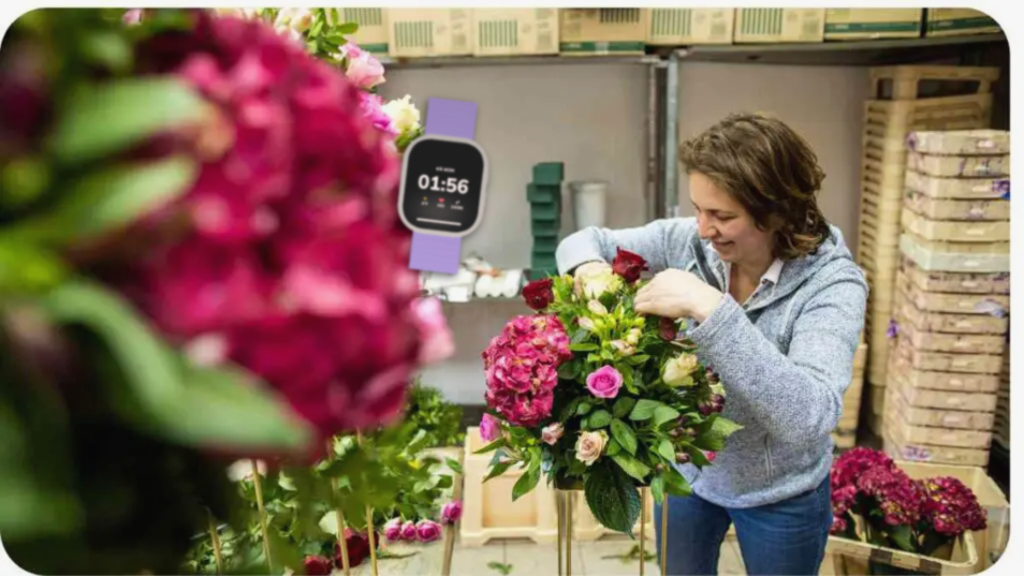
1:56
